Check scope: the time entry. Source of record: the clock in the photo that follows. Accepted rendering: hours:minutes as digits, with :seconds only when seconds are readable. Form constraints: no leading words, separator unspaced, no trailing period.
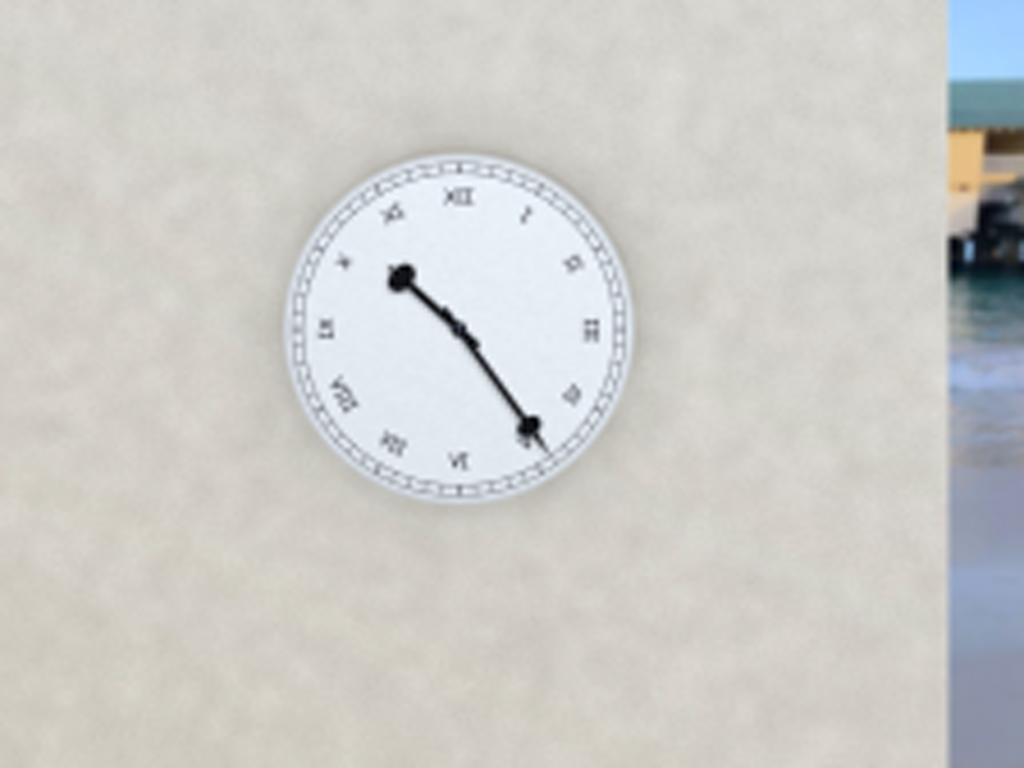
10:24
